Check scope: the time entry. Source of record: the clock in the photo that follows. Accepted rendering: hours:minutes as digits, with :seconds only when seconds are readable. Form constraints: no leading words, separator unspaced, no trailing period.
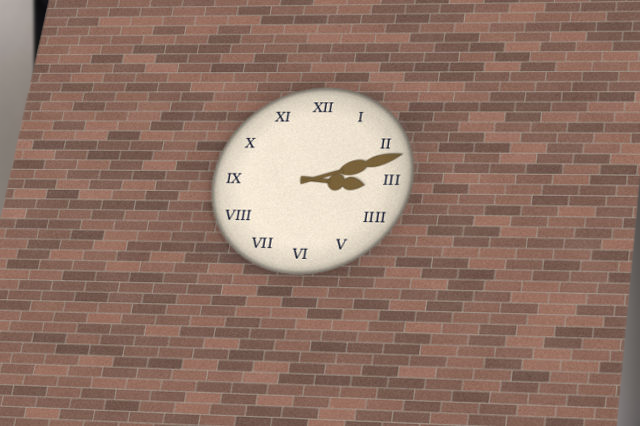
3:12
